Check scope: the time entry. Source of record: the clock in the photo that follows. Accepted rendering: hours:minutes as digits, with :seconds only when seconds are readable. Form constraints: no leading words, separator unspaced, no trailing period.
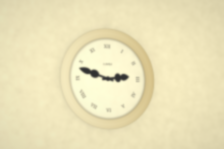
2:48
